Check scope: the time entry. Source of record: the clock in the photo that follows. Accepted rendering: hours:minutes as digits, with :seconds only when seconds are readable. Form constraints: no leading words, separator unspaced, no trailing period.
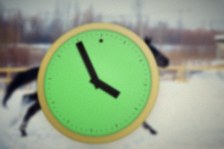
3:55
